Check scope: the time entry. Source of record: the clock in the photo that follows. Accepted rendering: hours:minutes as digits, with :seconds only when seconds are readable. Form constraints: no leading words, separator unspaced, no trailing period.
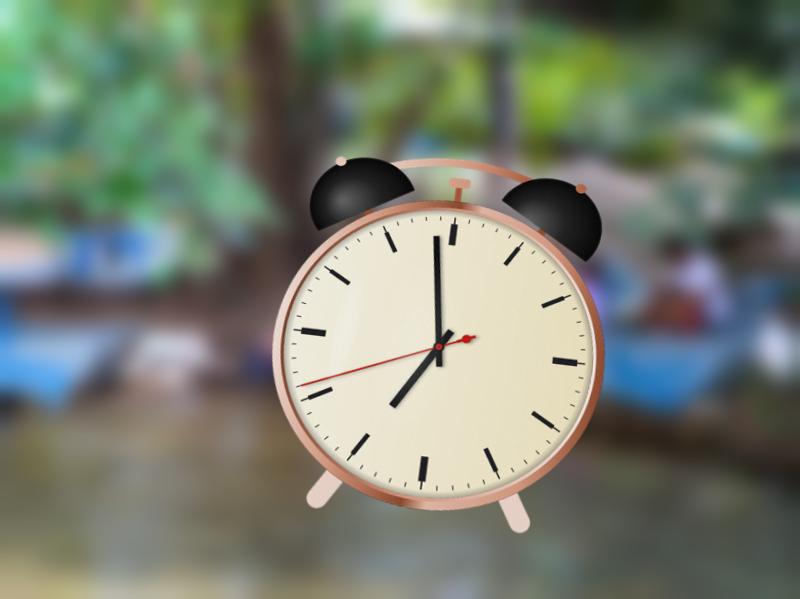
6:58:41
